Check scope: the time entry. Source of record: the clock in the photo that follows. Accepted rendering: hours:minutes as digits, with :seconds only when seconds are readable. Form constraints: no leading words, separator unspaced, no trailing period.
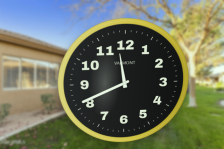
11:41
